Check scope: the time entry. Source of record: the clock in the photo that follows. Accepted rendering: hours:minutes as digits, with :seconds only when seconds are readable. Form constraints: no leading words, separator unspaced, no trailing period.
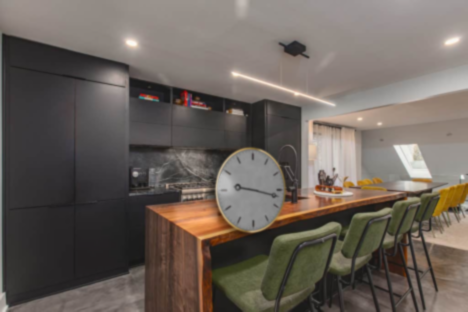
9:17
